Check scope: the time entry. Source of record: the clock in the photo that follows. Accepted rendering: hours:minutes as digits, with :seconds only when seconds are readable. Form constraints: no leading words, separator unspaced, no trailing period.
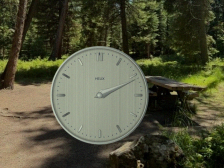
2:11
